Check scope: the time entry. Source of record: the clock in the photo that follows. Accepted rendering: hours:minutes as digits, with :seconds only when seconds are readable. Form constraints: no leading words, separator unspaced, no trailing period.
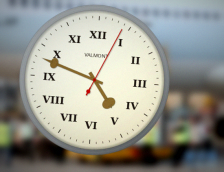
4:48:04
